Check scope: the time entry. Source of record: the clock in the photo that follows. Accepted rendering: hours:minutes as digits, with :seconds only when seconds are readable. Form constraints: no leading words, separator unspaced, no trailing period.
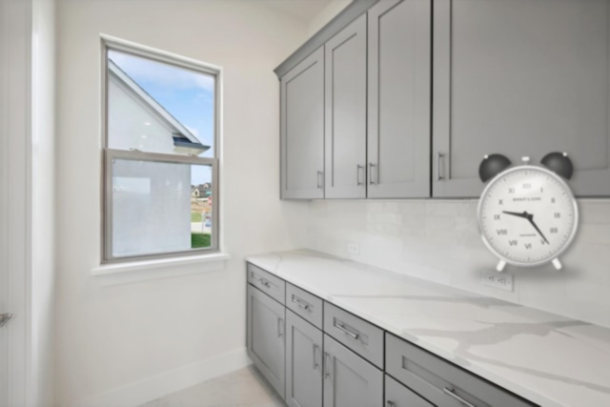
9:24
